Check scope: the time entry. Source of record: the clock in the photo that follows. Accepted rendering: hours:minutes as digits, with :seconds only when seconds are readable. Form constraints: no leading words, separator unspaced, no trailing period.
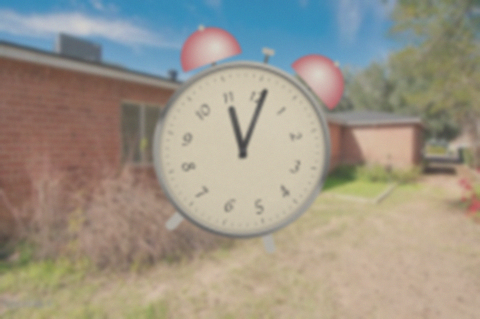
11:01
